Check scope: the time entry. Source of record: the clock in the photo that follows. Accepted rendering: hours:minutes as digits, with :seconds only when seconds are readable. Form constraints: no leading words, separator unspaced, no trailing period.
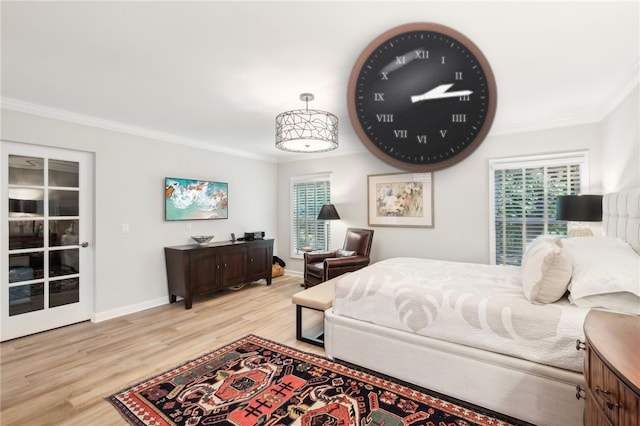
2:14
